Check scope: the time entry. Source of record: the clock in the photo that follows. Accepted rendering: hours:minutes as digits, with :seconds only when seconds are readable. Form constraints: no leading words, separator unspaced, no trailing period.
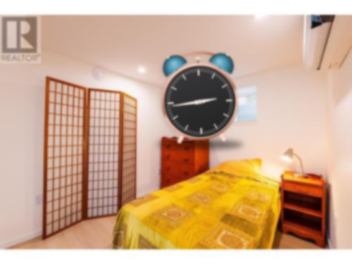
2:44
